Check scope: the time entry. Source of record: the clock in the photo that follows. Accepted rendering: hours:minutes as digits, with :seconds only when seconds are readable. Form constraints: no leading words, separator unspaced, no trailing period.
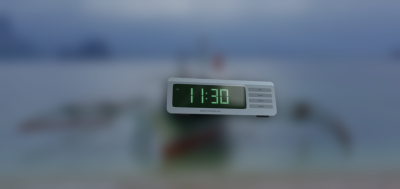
11:30
